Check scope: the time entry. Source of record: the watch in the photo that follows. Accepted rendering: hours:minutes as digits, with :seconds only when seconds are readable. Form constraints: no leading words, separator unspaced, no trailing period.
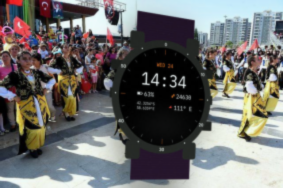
14:34
